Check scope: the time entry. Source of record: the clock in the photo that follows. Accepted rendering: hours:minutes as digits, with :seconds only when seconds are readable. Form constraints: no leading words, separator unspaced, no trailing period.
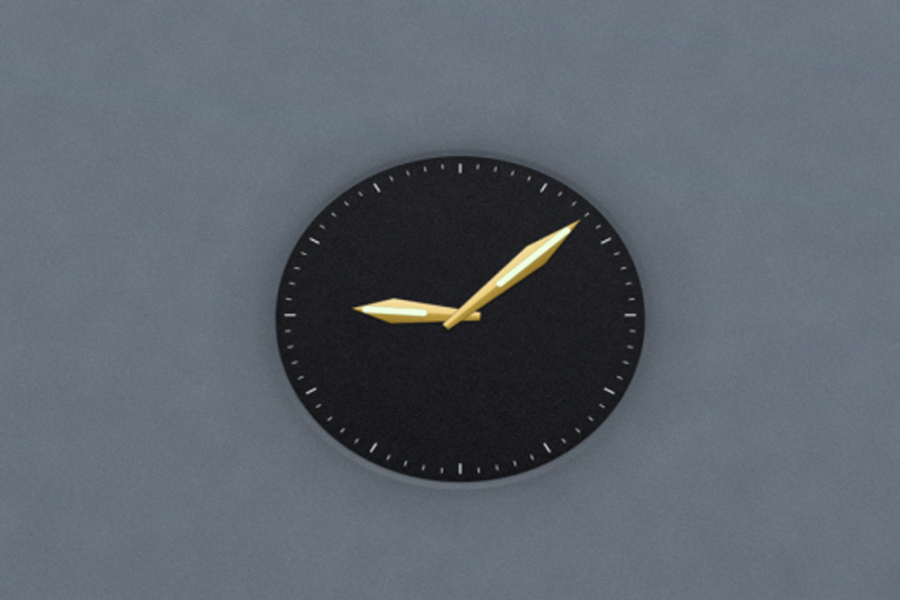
9:08
